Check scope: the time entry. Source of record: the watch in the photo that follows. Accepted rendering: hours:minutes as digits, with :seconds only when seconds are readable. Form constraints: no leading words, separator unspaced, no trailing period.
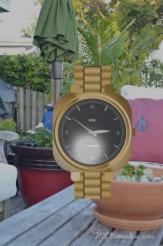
2:51
